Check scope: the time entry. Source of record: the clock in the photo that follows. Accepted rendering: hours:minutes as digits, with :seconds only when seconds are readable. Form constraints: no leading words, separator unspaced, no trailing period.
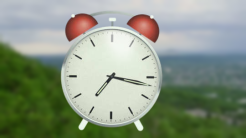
7:17
